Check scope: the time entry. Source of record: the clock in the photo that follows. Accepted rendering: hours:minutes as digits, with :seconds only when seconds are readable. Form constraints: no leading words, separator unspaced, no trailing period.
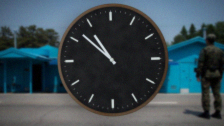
10:52
